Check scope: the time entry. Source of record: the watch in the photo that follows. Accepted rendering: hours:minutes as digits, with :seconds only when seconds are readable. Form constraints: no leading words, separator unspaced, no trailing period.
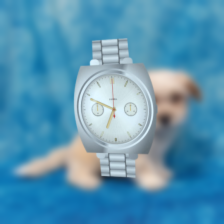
6:49
